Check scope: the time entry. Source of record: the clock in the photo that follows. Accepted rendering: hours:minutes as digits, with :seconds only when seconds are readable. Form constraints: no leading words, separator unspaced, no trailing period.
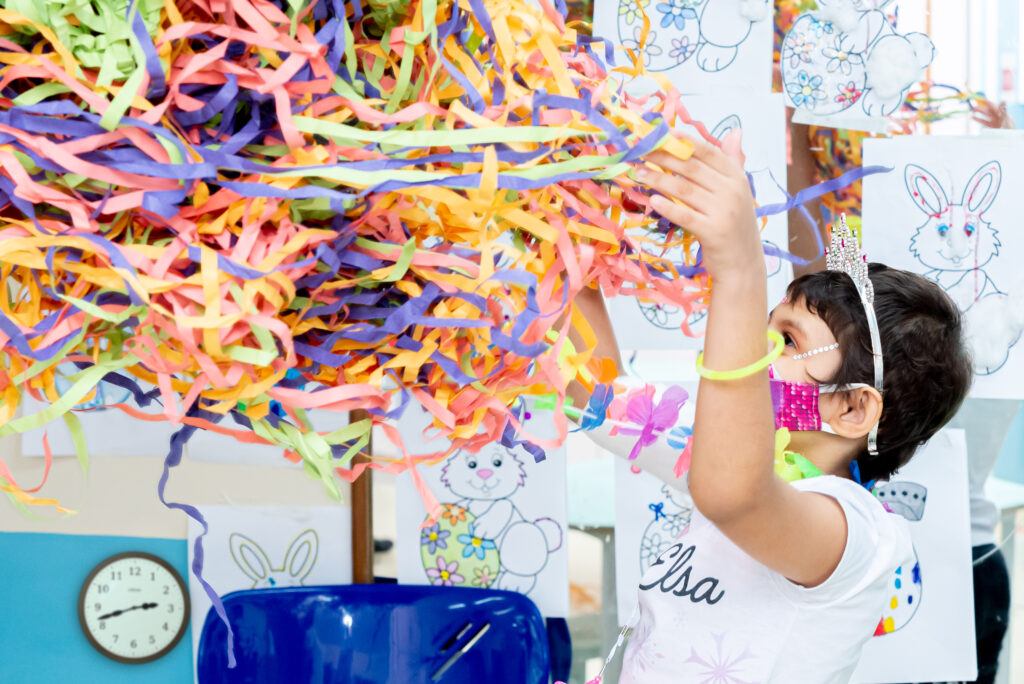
2:42
